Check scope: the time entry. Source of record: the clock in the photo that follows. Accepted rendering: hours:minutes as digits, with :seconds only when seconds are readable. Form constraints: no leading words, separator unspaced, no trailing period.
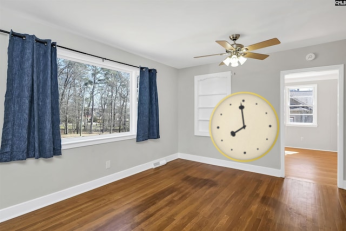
7:59
